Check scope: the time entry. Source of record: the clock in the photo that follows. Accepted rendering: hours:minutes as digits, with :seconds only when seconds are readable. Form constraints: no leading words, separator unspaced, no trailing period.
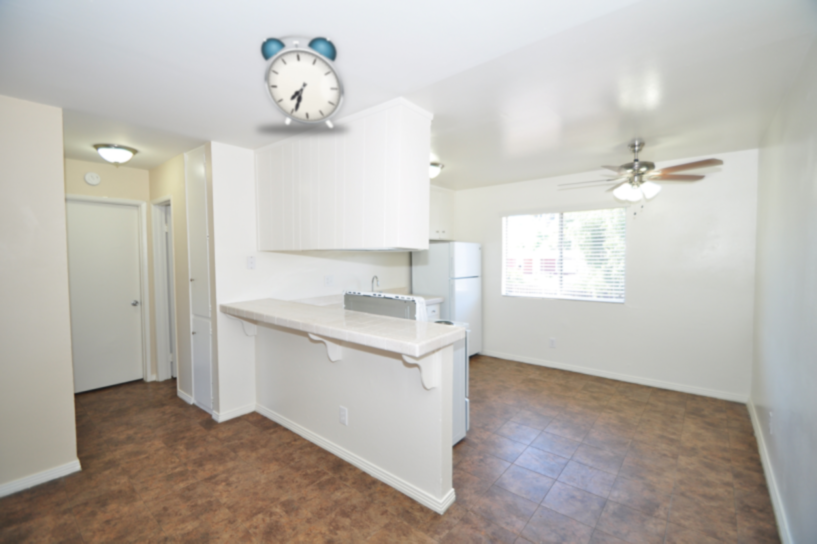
7:34
